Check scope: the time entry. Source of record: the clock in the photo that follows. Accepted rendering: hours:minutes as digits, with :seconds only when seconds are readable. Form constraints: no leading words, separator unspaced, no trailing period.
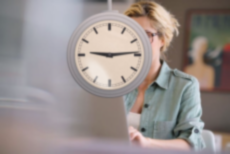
9:14
